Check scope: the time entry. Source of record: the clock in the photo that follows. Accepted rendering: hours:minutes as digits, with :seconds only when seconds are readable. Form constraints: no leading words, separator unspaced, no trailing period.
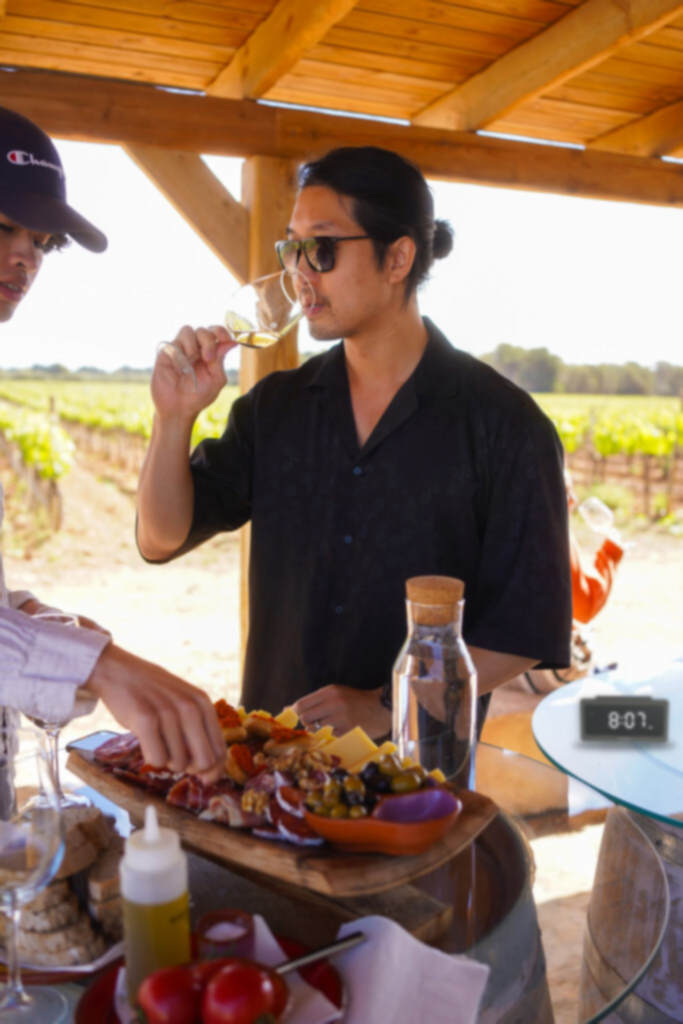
8:07
